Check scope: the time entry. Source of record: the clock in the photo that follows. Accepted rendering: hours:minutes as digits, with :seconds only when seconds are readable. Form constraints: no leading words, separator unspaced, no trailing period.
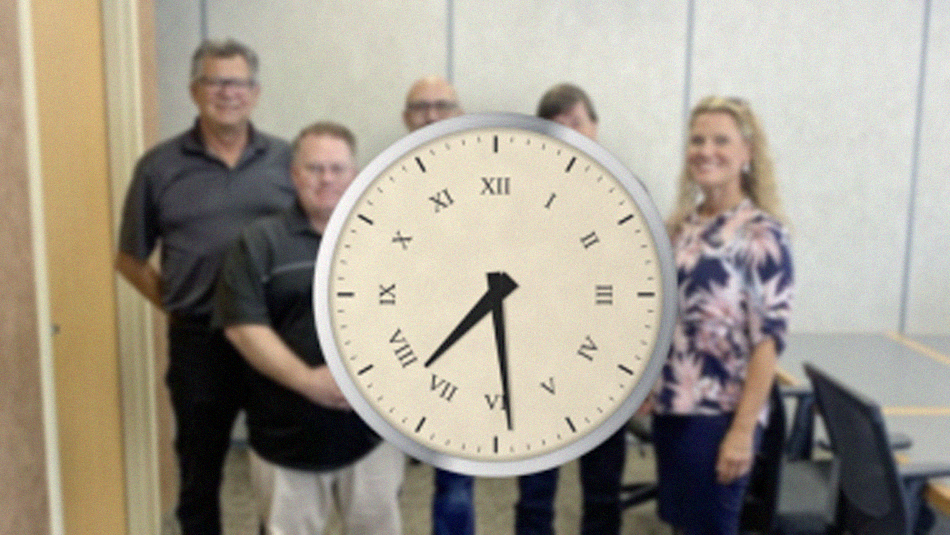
7:29
